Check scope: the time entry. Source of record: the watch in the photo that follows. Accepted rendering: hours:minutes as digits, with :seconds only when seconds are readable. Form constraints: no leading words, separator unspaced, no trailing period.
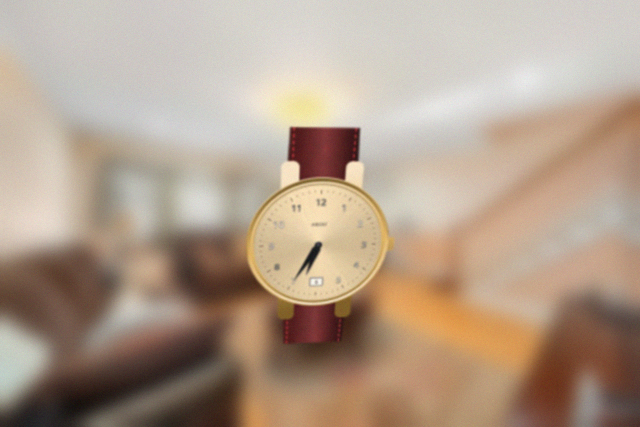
6:35
